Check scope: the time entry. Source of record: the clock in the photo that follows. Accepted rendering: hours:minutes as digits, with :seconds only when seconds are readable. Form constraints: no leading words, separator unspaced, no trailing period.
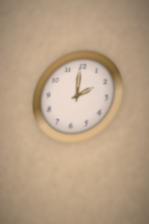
1:59
